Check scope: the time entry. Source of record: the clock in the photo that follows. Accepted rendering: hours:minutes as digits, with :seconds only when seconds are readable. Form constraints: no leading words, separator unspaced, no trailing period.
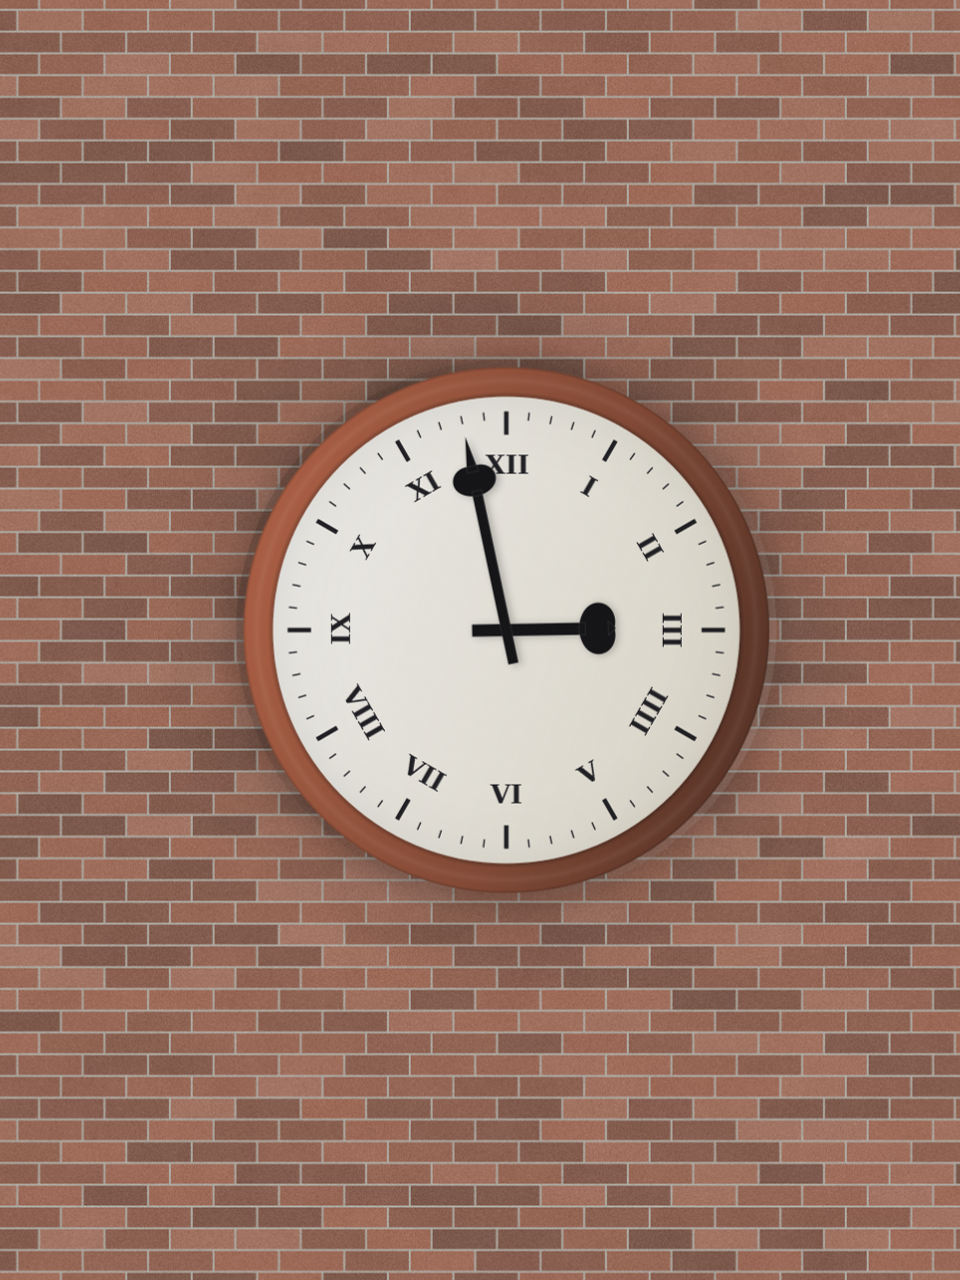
2:58
